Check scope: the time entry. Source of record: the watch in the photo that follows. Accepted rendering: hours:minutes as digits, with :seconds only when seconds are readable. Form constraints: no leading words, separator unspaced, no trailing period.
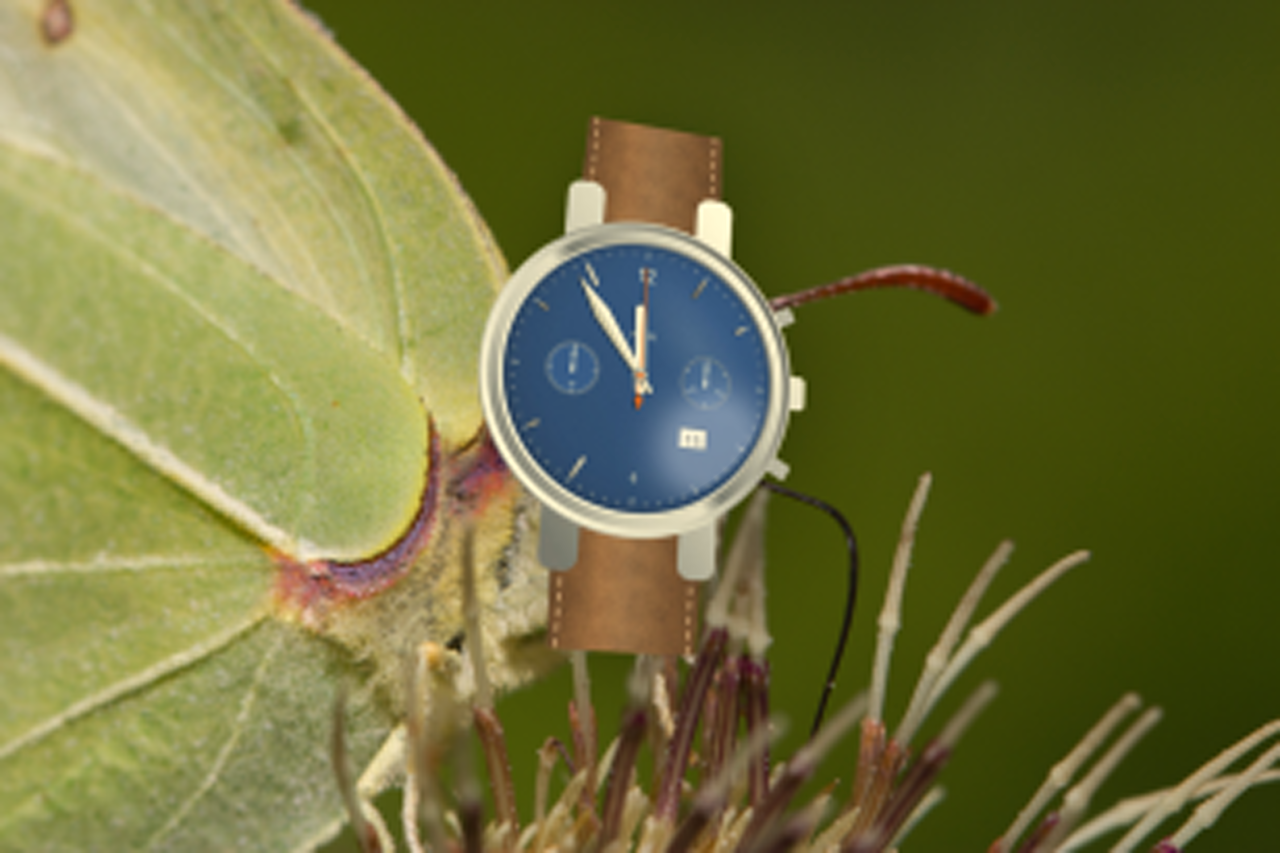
11:54
